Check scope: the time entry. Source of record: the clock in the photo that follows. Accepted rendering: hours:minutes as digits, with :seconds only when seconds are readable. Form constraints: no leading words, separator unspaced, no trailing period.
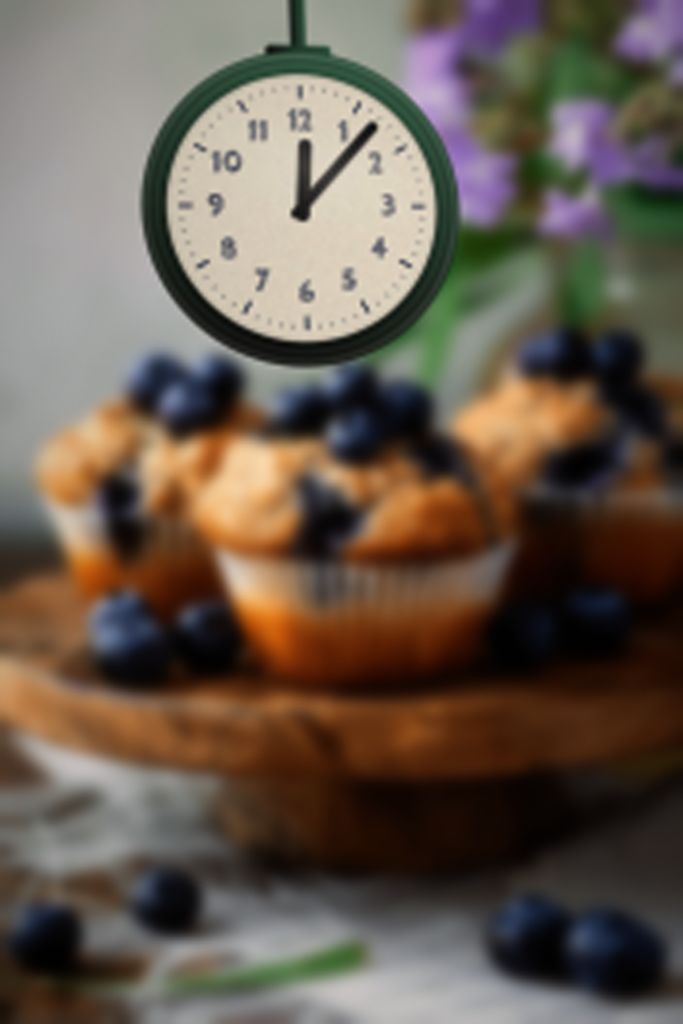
12:07
